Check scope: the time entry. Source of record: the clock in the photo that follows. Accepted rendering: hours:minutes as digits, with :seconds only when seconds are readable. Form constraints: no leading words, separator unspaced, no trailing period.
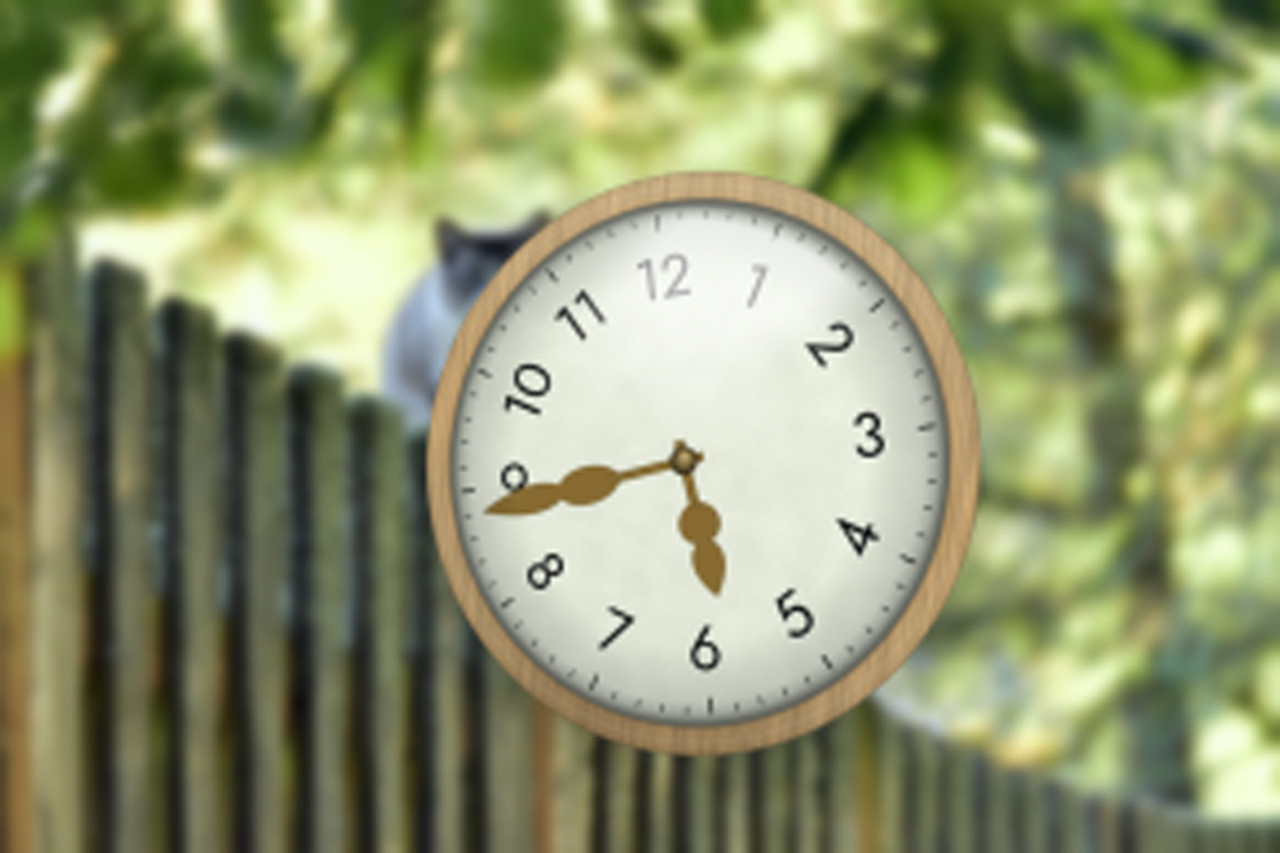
5:44
